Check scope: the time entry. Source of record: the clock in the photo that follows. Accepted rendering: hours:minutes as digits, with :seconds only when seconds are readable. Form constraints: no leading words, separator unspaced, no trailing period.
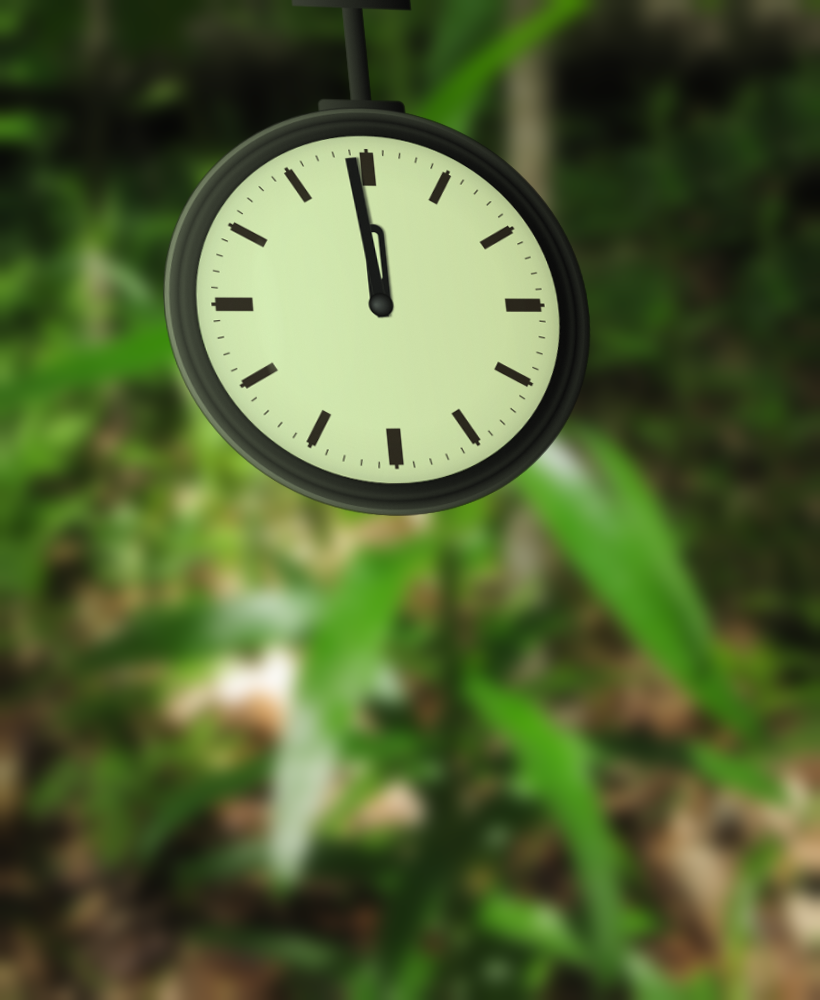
11:59
